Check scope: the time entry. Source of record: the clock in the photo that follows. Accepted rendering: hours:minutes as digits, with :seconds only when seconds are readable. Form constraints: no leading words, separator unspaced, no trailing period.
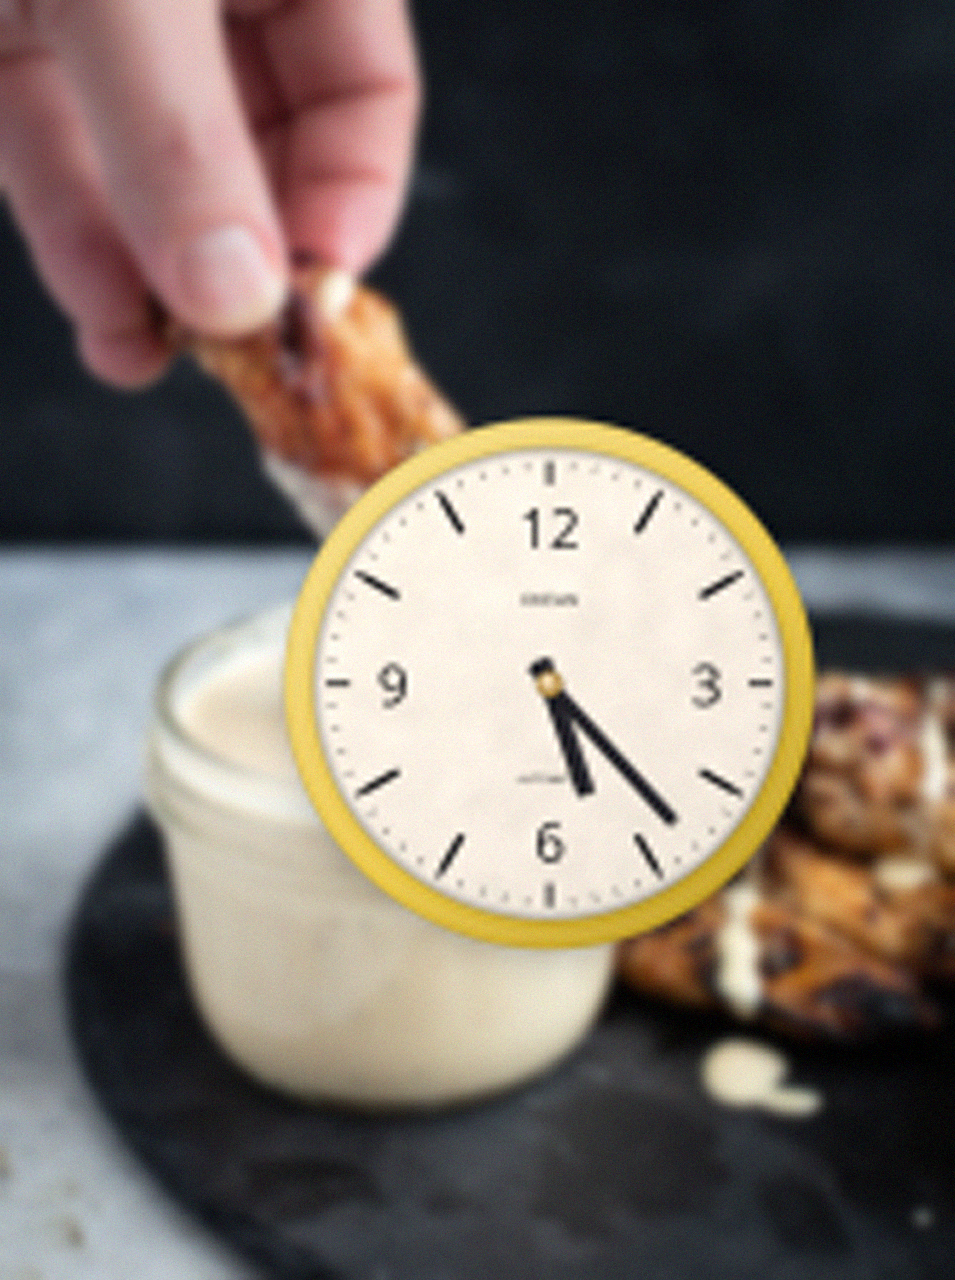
5:23
